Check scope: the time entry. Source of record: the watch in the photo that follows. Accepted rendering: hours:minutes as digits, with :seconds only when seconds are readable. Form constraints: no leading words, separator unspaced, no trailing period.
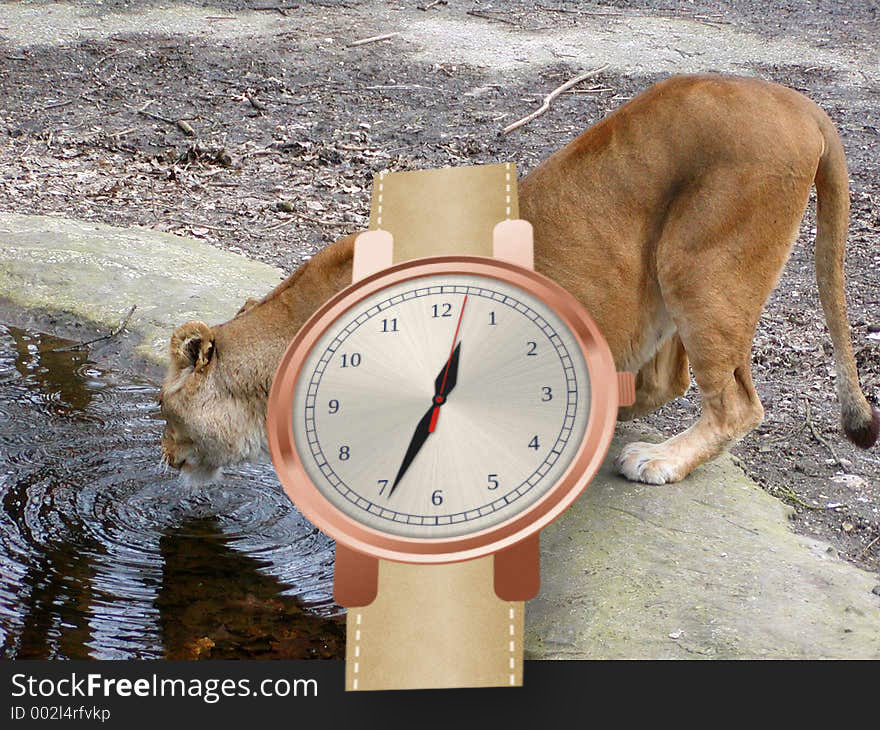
12:34:02
